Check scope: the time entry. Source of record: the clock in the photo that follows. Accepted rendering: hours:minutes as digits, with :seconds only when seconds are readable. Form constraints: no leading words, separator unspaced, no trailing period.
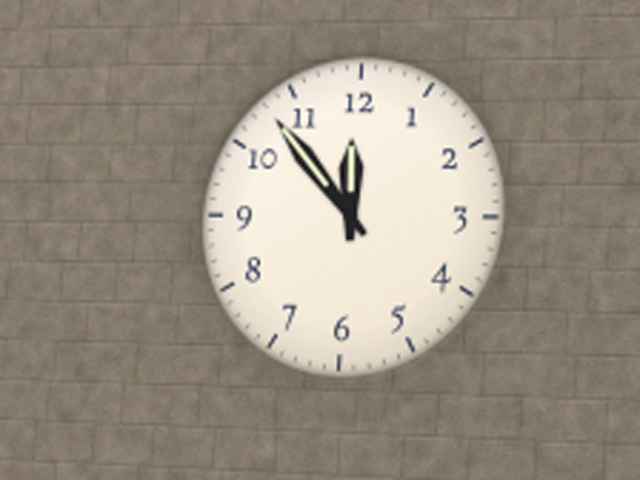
11:53
